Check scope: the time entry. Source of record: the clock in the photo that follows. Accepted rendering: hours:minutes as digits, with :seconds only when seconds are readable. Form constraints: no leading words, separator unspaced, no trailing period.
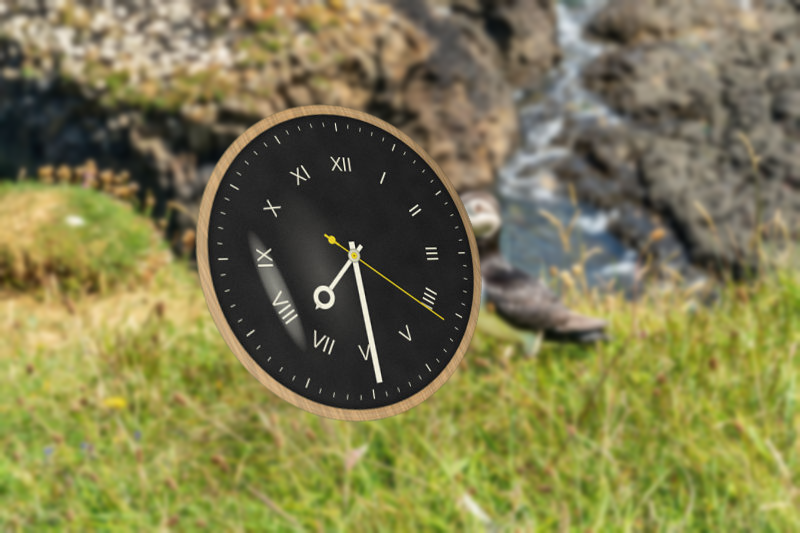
7:29:21
